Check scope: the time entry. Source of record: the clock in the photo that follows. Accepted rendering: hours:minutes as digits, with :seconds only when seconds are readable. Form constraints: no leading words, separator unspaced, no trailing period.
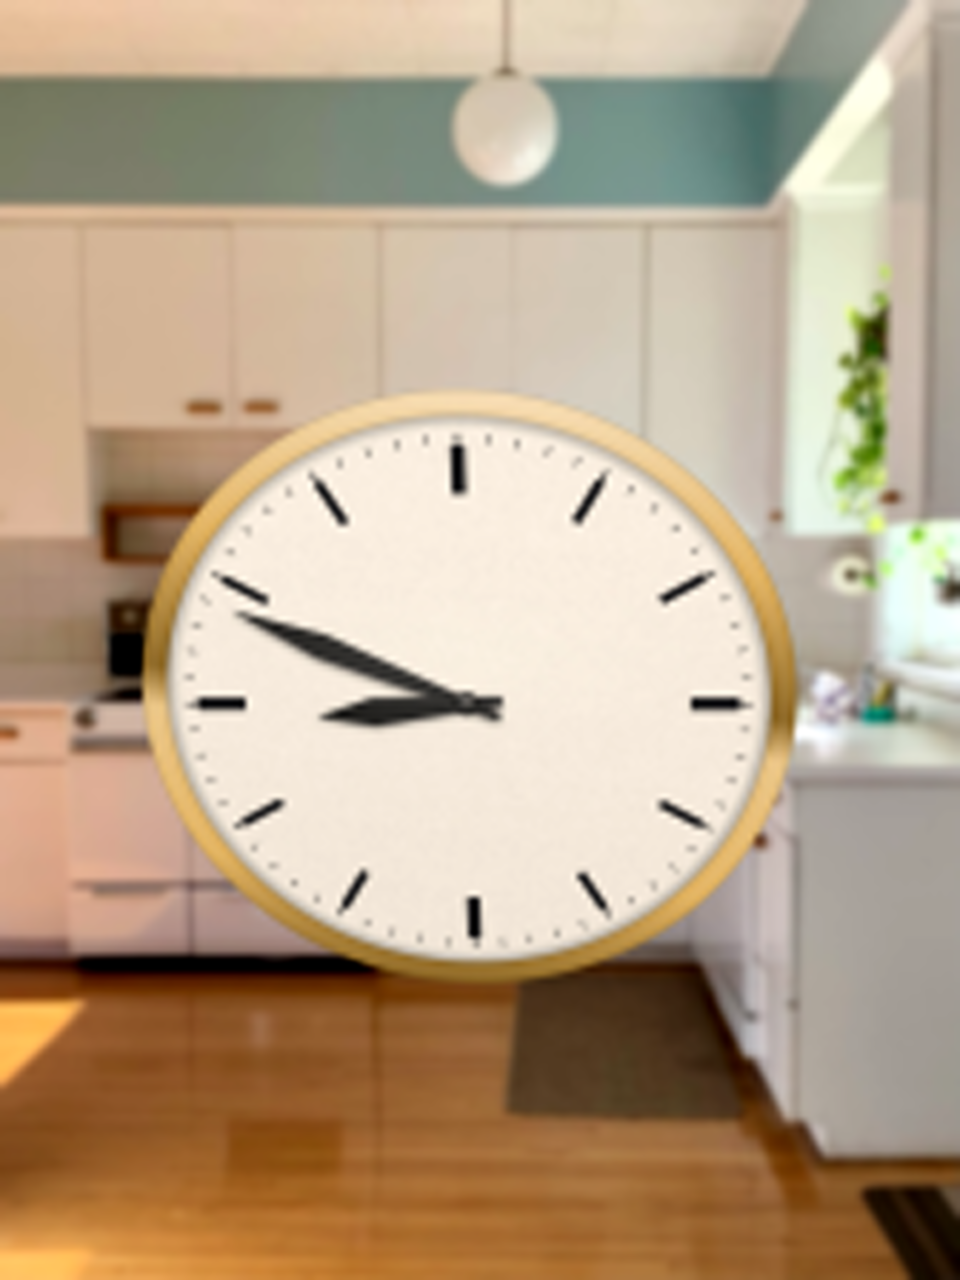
8:49
